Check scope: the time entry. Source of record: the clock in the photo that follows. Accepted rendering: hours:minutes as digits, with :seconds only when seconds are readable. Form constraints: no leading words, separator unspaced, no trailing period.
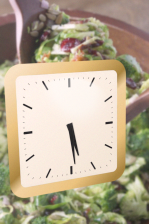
5:29
